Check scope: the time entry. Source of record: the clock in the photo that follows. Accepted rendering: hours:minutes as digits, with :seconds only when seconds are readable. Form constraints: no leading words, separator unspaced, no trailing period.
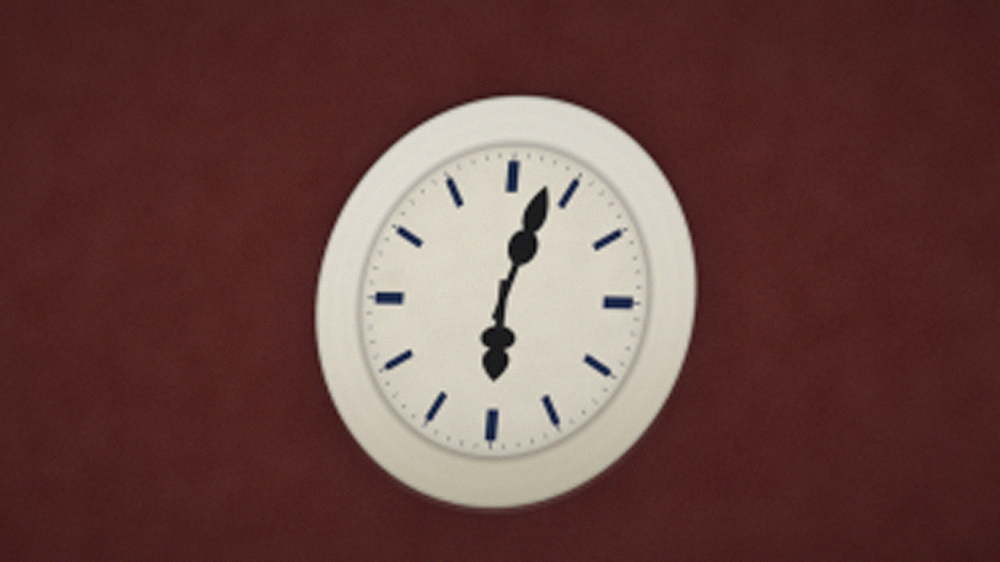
6:03
